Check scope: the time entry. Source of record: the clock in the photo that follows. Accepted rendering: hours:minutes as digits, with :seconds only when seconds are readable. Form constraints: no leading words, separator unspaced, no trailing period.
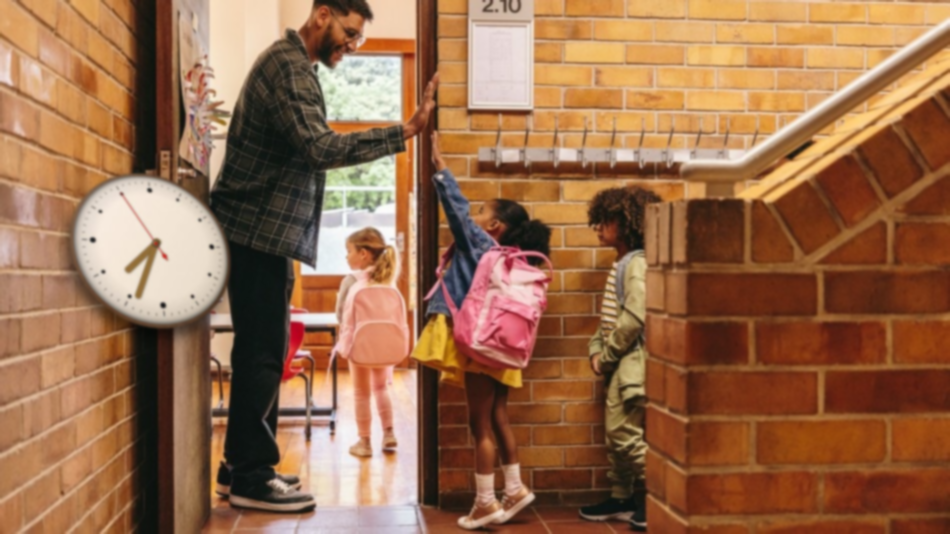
7:33:55
